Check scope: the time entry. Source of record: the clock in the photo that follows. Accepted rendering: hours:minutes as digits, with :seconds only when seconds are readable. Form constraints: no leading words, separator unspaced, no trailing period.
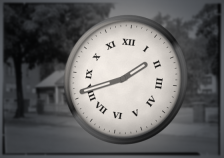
1:41
